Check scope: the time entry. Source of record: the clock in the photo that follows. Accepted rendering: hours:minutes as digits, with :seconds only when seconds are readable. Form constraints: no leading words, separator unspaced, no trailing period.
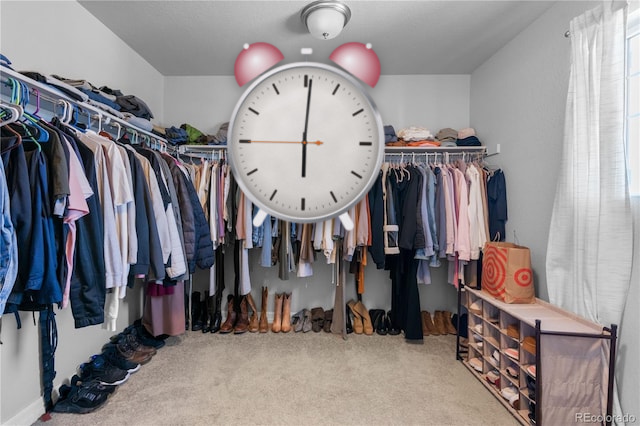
6:00:45
